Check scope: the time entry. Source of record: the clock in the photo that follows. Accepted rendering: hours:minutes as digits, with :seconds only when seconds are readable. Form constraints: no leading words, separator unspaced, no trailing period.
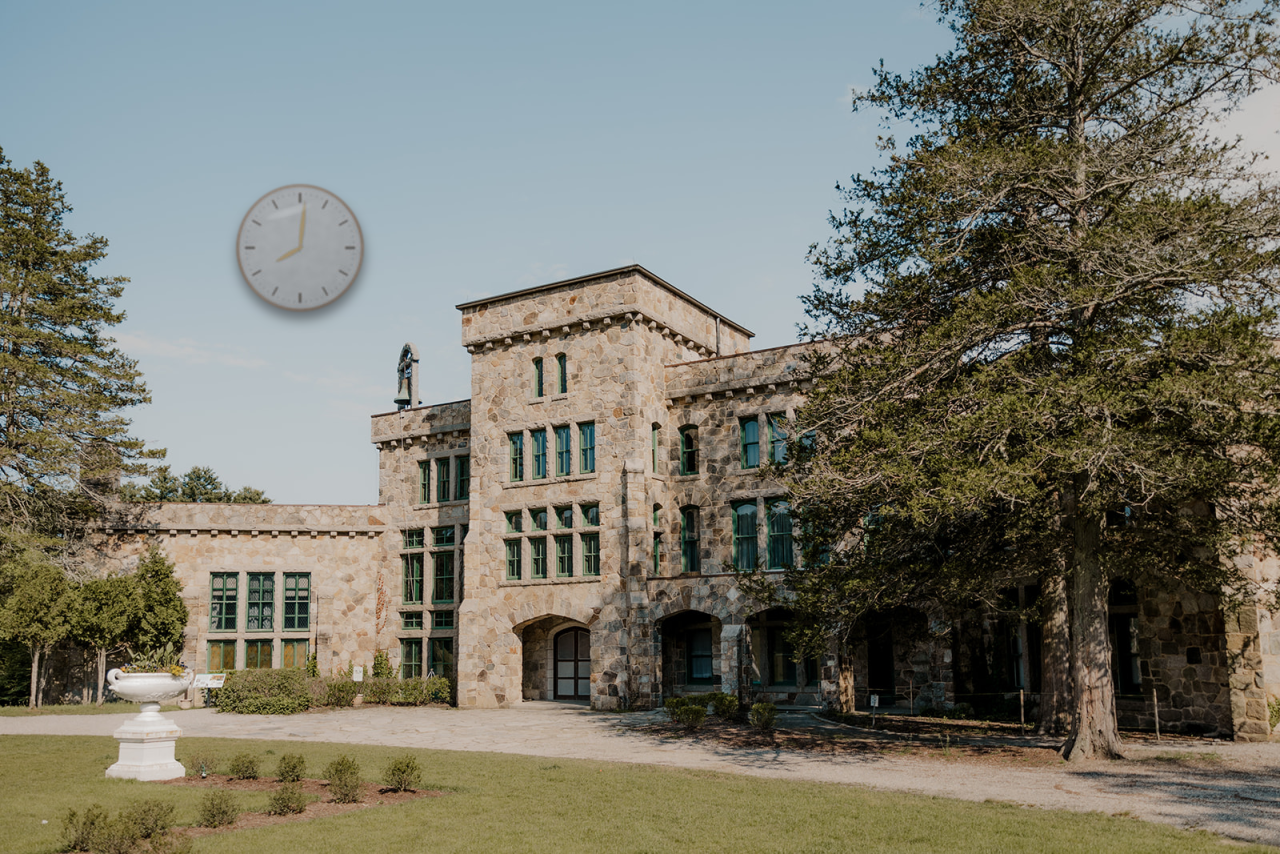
8:01
